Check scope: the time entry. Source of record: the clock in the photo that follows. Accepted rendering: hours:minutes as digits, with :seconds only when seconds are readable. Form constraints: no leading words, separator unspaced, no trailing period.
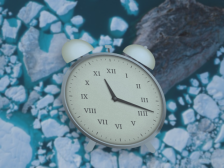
11:18
